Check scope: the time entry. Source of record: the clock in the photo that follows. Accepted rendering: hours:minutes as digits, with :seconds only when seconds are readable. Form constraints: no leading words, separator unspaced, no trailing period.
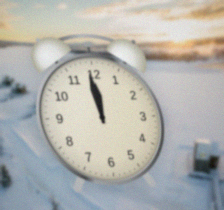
11:59
